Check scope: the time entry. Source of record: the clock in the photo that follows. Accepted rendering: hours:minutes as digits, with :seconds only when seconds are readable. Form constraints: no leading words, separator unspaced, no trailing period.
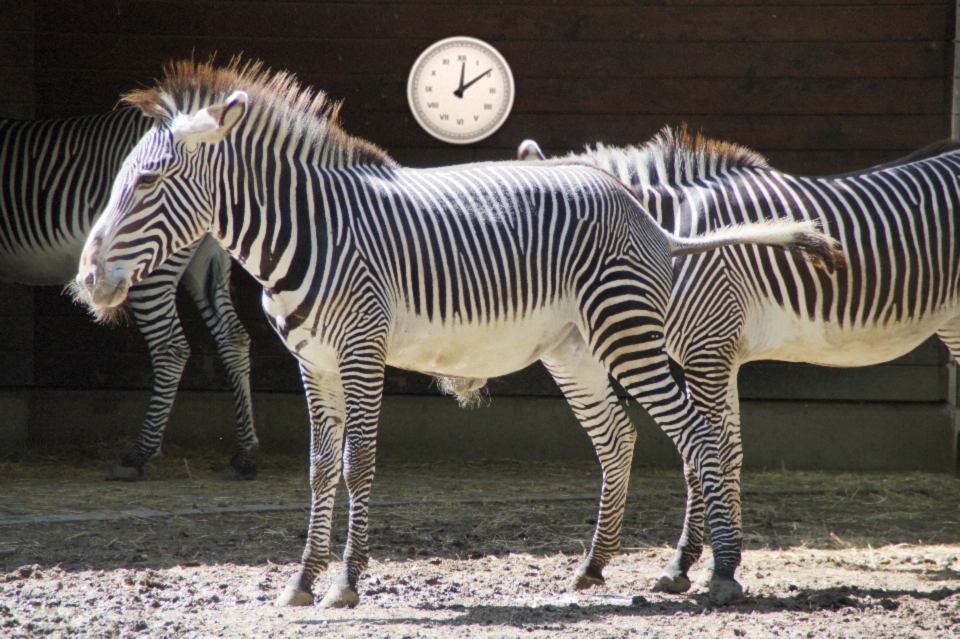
12:09
